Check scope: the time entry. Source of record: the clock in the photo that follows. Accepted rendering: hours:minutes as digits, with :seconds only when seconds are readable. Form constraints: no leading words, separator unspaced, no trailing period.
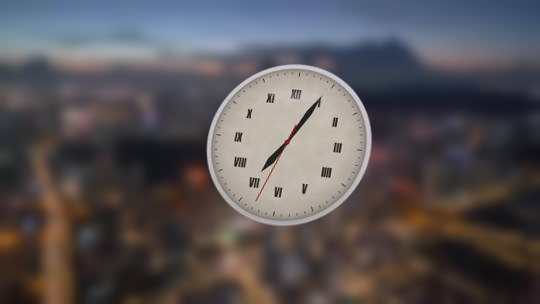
7:04:33
